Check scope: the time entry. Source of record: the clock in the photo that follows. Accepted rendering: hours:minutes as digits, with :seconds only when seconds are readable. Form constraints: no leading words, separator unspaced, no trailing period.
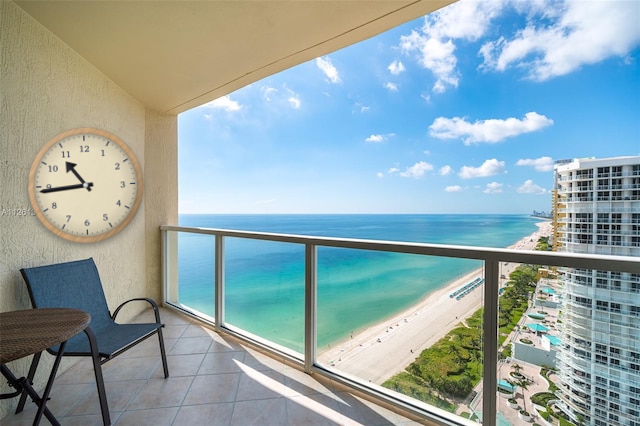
10:44
